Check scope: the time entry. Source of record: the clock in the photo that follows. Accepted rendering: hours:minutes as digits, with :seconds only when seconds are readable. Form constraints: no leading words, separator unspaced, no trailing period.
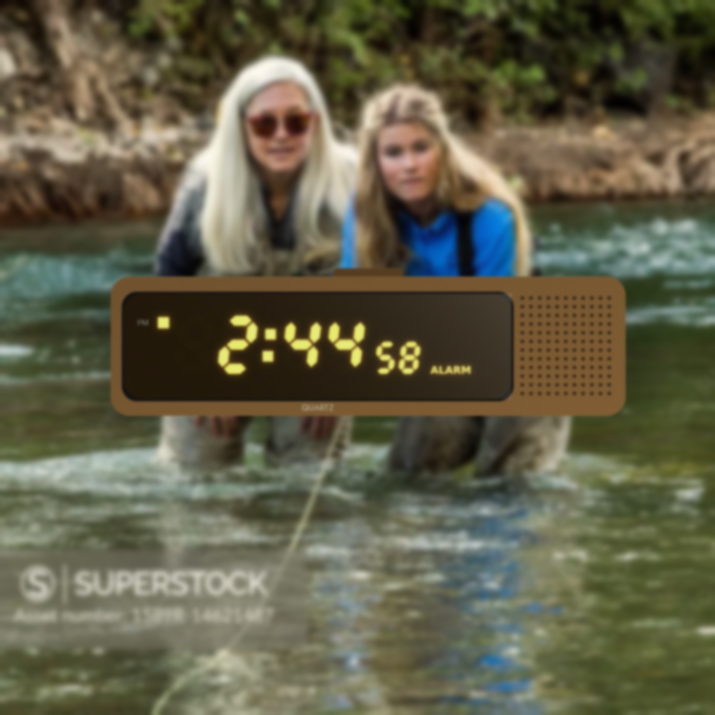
2:44:58
